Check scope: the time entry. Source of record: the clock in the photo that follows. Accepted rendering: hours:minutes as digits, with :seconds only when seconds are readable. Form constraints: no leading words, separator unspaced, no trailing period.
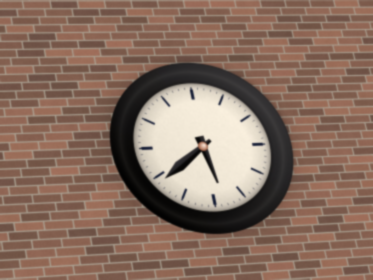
5:39
